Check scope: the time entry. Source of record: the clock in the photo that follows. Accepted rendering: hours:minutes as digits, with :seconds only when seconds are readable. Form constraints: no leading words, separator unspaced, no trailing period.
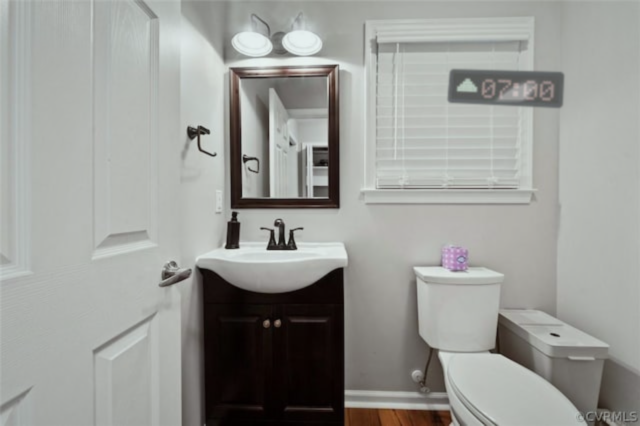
7:00
